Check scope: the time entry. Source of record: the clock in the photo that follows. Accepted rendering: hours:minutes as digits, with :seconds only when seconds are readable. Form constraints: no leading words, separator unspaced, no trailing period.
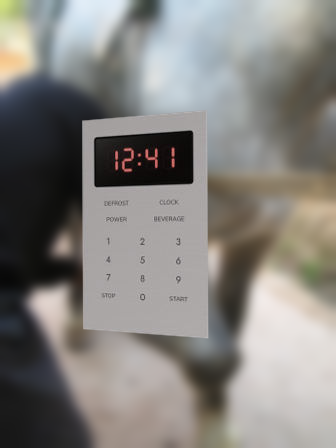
12:41
